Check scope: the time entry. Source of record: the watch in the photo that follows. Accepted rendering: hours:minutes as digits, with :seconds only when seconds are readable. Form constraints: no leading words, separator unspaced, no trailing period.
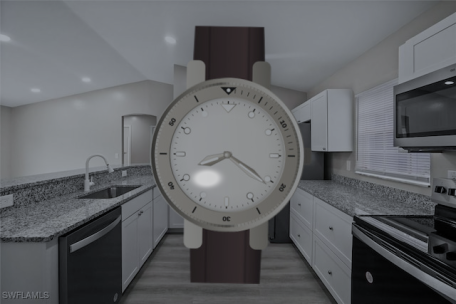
8:21
